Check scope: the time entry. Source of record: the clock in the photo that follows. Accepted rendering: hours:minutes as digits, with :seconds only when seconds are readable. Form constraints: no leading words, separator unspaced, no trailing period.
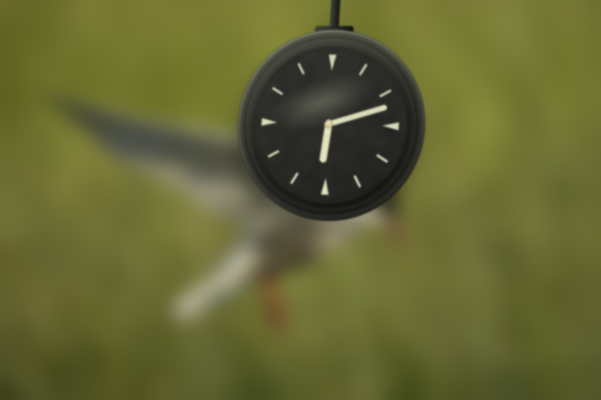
6:12
